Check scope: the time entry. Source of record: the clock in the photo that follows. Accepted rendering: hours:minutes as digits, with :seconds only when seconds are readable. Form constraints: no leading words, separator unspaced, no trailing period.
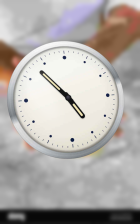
4:53
